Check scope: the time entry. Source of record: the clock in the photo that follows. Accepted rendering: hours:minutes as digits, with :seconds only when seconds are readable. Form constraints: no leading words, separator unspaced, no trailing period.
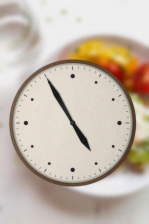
4:55
